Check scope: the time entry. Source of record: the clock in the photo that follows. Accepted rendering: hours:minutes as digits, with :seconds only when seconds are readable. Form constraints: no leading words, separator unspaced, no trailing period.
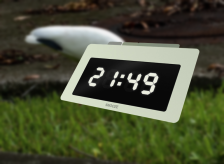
21:49
